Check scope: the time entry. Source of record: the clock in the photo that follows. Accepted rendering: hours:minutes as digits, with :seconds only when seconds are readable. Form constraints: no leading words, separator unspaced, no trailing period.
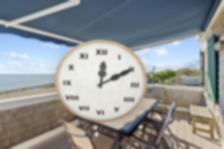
12:10
